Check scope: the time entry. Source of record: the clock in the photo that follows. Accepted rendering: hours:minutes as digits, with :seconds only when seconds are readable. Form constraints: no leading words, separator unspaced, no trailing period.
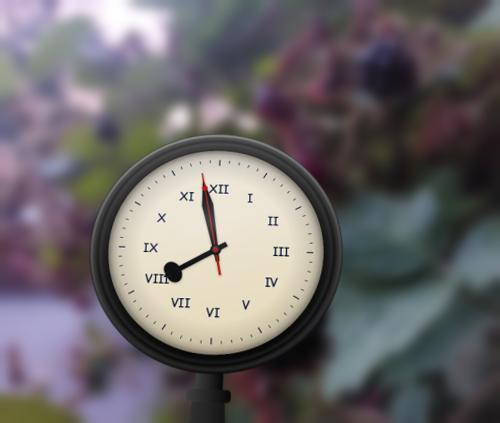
7:57:58
